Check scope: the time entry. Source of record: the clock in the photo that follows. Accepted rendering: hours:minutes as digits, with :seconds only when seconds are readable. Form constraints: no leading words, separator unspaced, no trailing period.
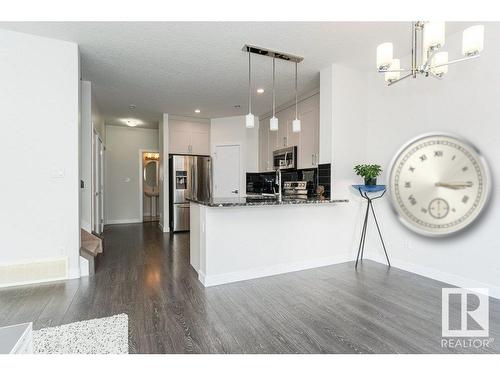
3:15
